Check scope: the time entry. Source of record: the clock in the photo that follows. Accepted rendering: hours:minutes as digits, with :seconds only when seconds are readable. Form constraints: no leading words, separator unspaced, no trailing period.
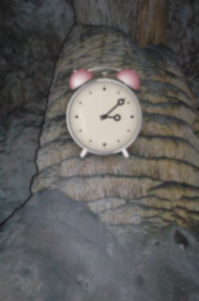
3:08
